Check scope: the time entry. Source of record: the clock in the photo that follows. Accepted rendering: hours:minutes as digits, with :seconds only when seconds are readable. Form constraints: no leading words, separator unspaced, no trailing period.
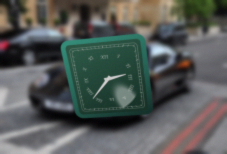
2:37
